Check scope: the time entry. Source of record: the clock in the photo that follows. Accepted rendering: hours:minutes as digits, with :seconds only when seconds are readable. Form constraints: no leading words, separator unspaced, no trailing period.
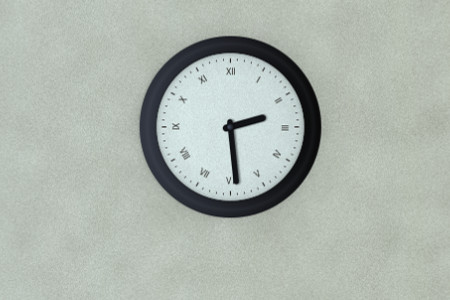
2:29
